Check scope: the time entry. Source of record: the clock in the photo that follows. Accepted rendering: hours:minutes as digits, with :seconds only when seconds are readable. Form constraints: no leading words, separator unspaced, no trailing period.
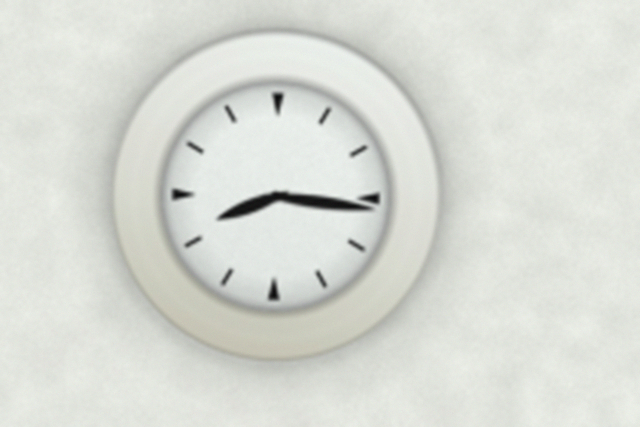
8:16
